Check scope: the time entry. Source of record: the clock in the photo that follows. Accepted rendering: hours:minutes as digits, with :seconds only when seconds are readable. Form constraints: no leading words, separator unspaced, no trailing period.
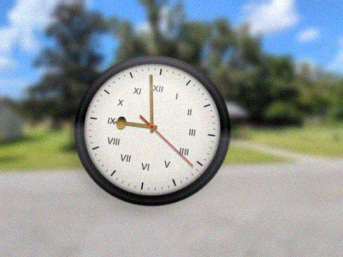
8:58:21
